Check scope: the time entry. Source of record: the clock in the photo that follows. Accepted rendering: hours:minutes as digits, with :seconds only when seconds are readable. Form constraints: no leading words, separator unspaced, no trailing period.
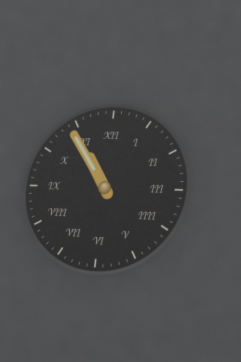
10:54
